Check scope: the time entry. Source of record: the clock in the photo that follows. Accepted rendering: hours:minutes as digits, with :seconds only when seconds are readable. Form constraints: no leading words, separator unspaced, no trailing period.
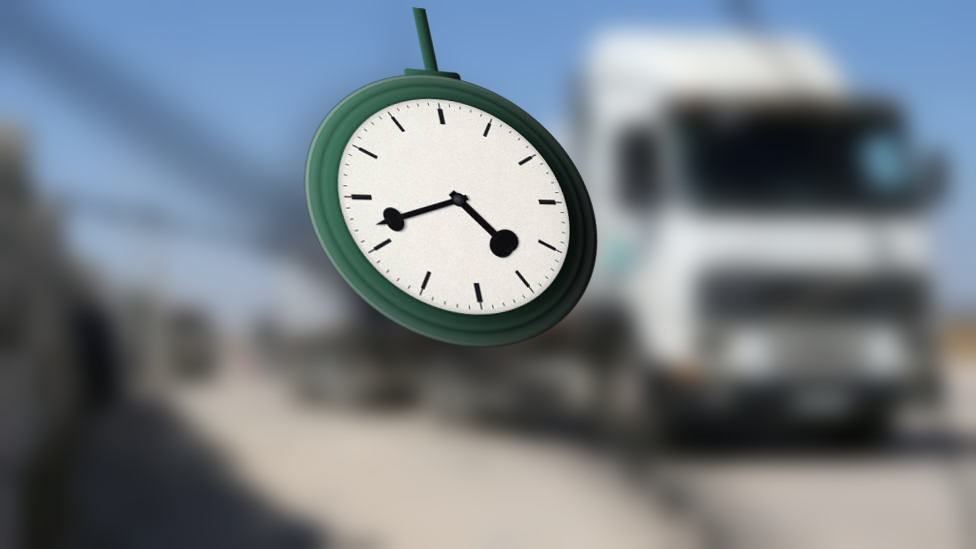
4:42
